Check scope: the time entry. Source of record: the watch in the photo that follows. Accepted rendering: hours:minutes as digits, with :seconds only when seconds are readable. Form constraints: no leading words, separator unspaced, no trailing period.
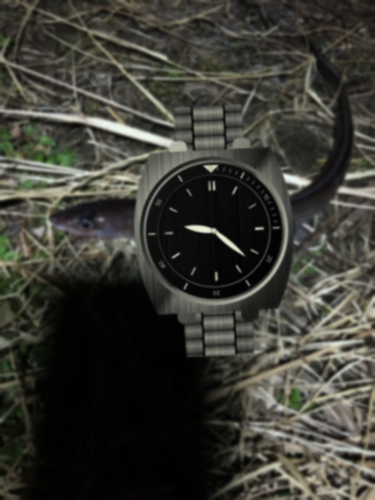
9:22
